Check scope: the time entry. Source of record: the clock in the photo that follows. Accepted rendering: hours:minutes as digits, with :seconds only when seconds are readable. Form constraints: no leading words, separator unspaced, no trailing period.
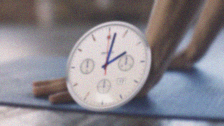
2:02
